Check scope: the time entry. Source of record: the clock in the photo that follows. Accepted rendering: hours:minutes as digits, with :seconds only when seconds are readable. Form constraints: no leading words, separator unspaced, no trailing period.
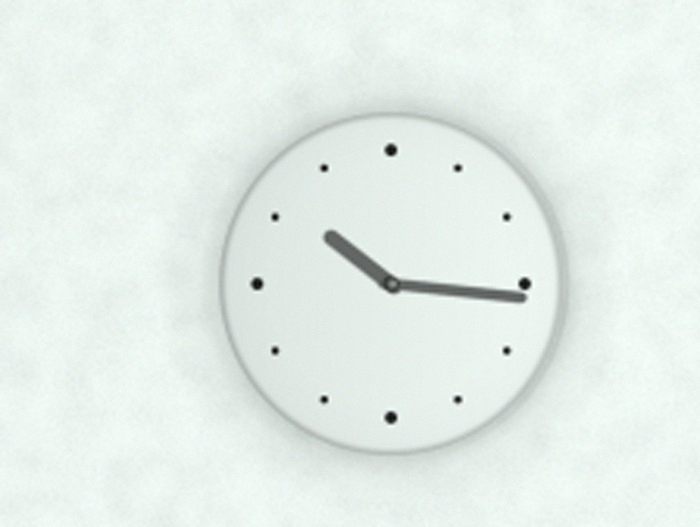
10:16
